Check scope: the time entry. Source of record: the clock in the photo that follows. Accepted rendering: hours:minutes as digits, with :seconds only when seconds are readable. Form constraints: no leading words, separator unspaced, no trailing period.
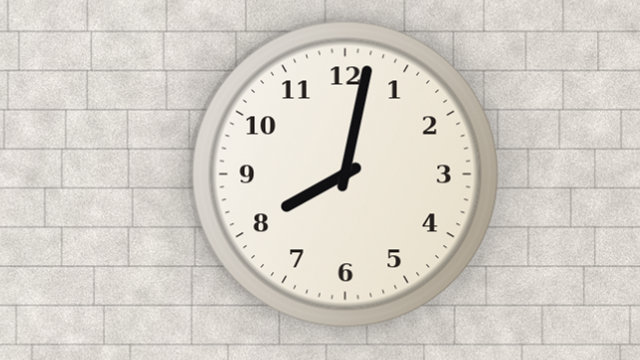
8:02
